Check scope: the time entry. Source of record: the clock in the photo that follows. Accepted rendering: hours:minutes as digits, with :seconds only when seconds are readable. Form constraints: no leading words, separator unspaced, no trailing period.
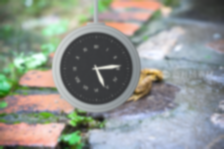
5:14
